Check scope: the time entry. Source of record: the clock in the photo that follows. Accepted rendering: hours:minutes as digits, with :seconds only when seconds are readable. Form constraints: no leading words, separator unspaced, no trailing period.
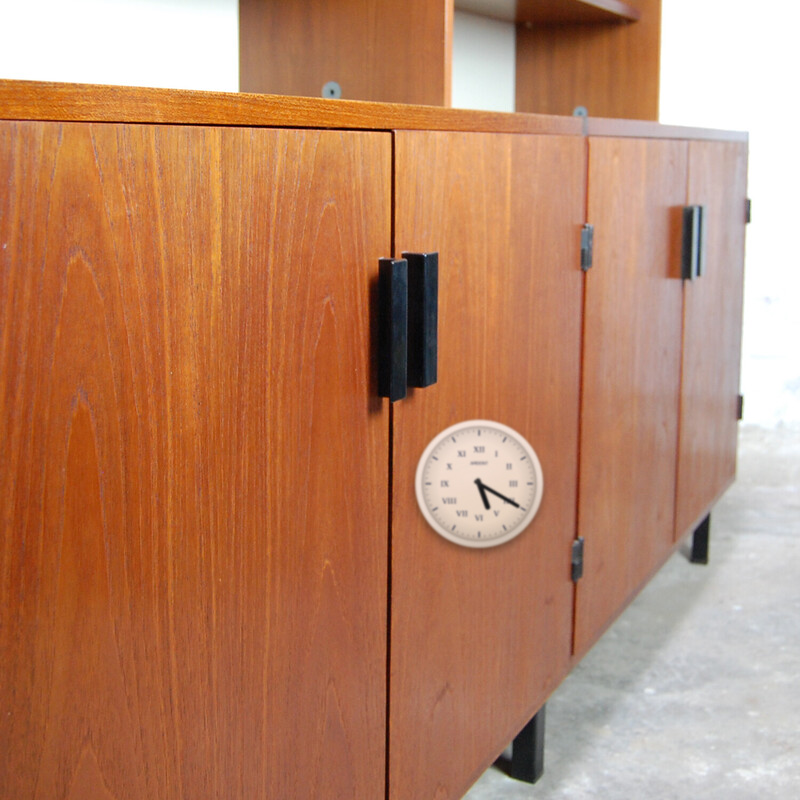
5:20
